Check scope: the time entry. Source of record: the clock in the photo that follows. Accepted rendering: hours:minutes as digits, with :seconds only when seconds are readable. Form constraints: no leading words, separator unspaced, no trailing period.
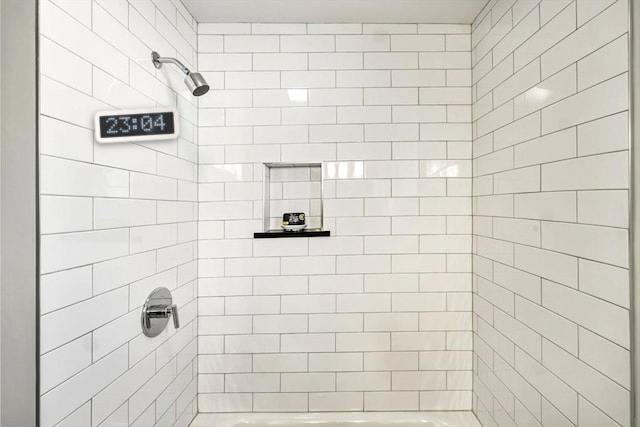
23:04
